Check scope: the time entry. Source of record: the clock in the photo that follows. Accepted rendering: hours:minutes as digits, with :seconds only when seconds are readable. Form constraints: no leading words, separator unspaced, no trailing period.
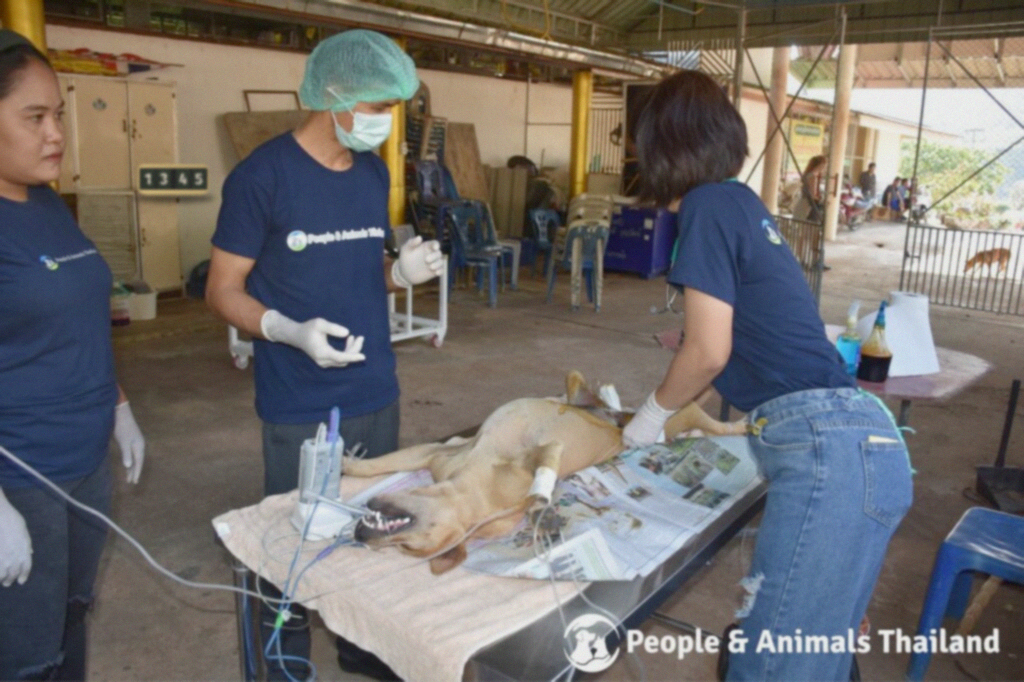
13:45
